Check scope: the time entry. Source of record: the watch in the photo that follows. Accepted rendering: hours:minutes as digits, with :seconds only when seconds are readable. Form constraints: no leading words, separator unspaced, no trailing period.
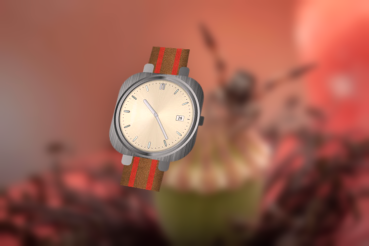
10:24
